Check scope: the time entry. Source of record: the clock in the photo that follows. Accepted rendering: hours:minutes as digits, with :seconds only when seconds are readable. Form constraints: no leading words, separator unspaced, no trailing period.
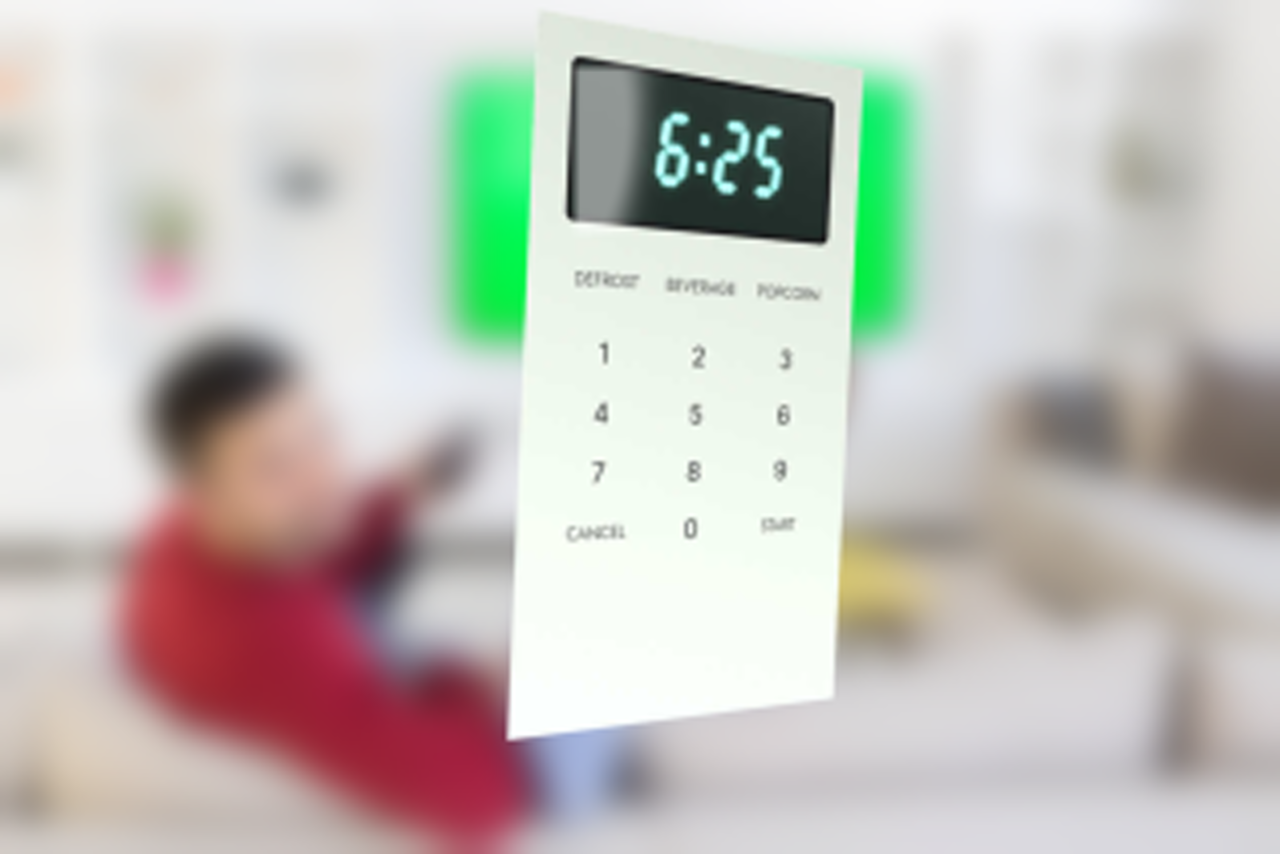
6:25
